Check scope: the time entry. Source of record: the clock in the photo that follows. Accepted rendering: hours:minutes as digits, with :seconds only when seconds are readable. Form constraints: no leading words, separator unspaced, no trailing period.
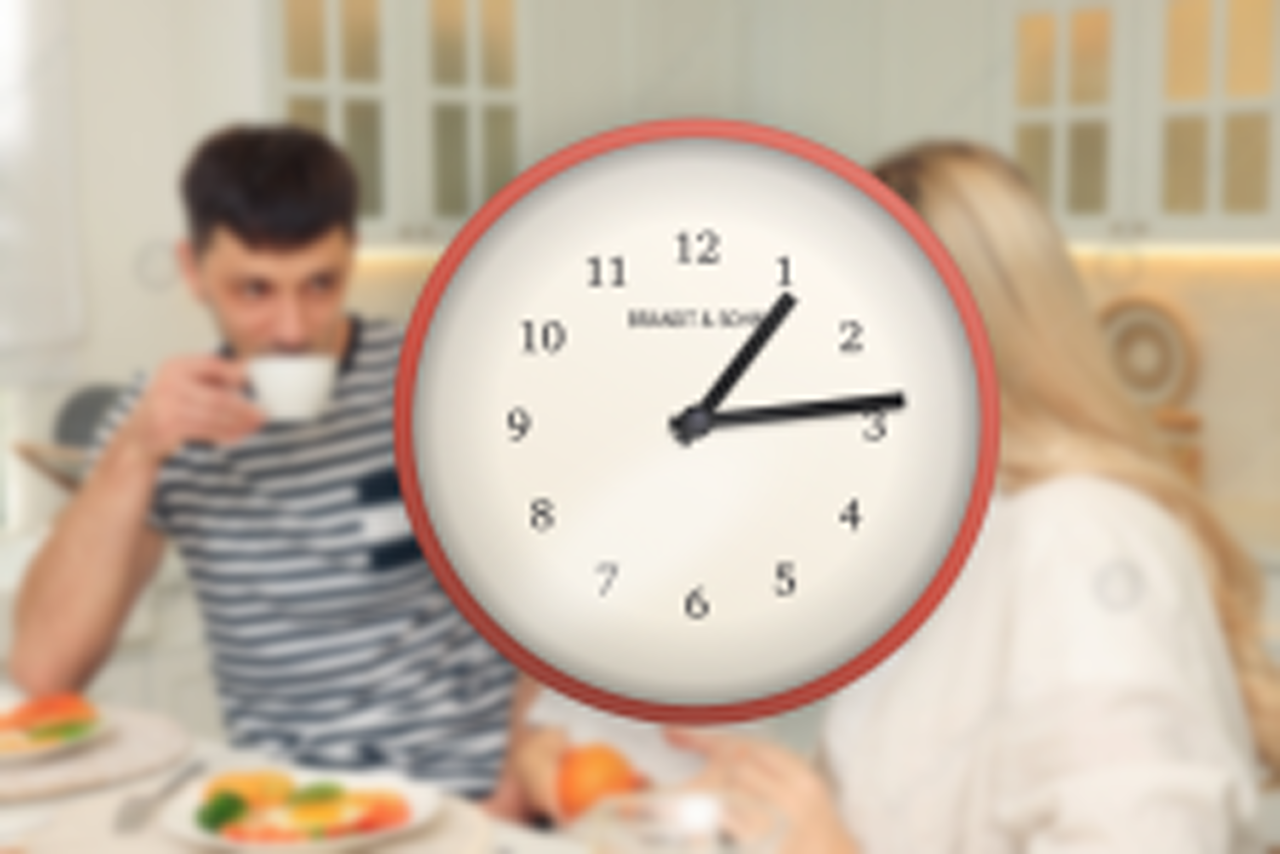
1:14
